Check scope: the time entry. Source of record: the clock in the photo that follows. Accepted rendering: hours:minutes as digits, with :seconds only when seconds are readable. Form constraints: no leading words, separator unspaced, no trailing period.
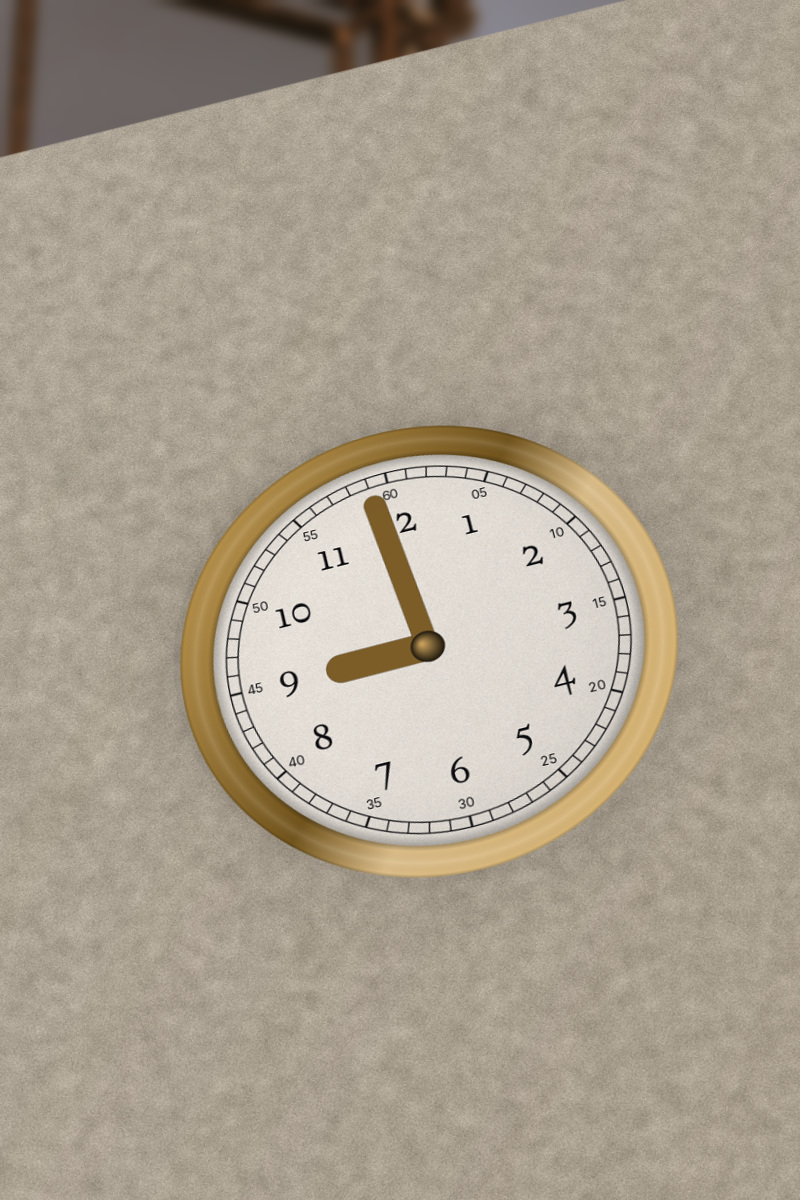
8:59
